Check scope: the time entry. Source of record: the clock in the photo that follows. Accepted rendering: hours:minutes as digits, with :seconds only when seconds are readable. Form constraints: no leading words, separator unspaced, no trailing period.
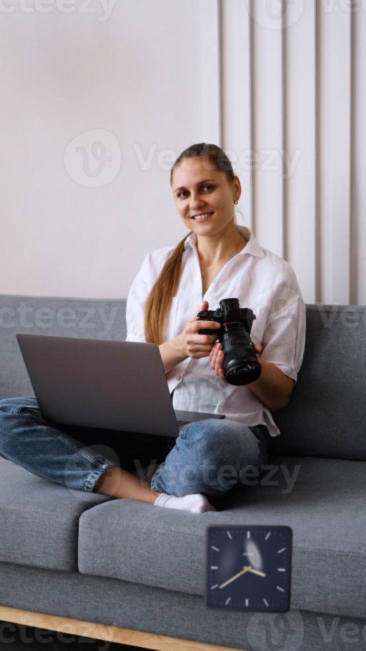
3:39
